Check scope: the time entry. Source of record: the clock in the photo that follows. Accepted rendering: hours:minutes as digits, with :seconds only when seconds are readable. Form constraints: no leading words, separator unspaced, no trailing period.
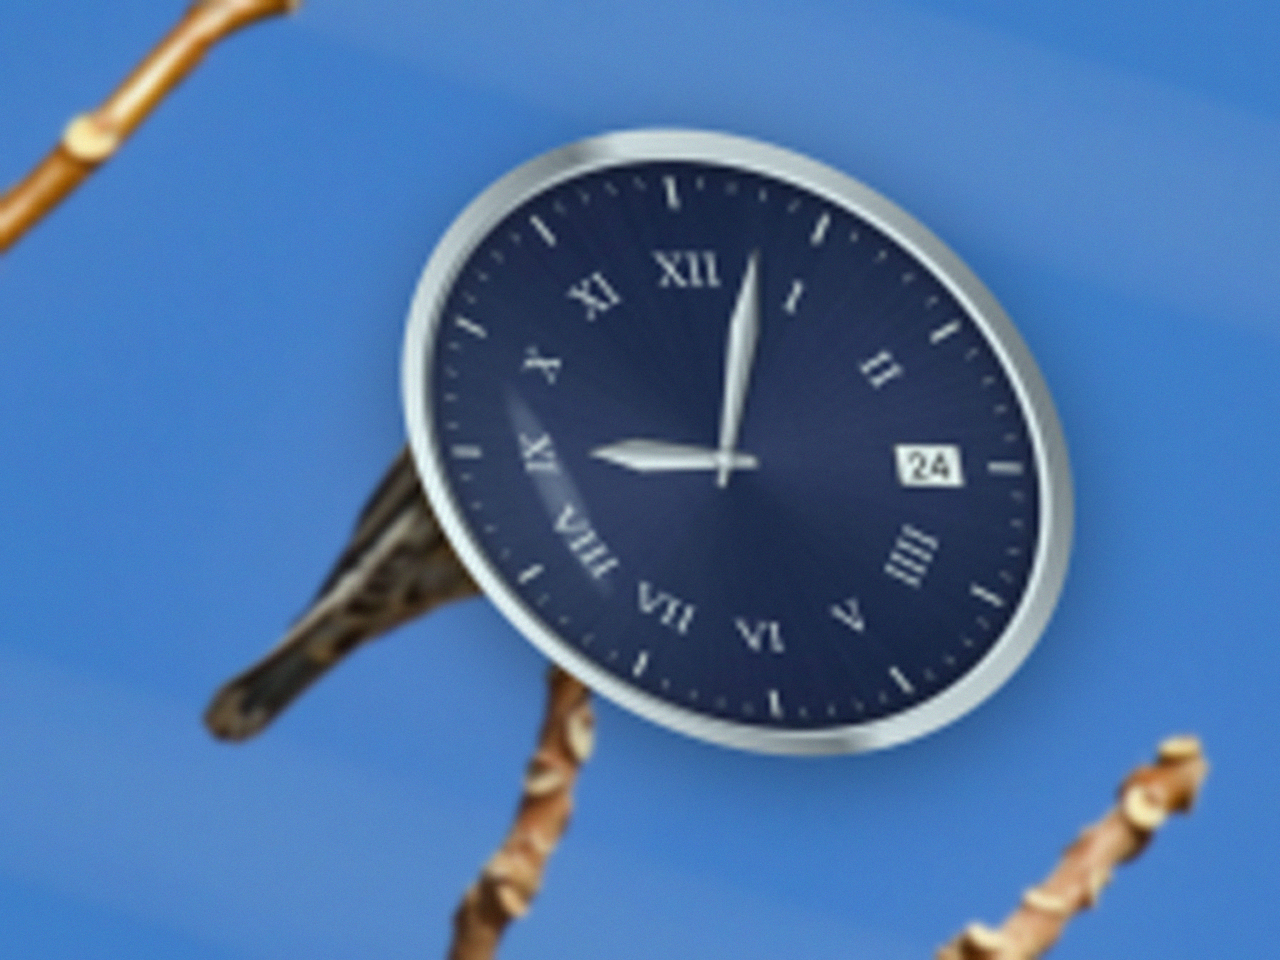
9:03
